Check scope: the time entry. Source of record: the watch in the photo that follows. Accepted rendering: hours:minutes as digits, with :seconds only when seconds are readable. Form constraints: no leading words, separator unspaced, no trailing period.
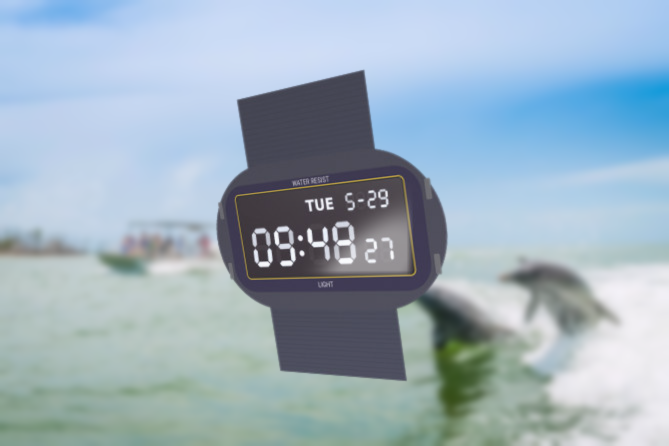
9:48:27
